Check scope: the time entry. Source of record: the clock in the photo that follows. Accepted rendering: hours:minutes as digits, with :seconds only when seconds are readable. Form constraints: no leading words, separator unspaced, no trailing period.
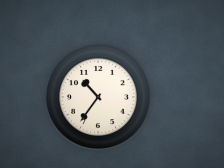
10:36
